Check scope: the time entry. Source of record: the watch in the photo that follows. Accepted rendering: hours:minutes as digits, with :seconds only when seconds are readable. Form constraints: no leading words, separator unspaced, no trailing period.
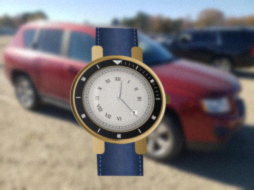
12:23
